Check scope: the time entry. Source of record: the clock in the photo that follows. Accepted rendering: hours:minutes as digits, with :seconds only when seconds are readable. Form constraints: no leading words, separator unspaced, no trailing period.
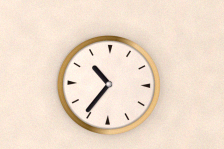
10:36
